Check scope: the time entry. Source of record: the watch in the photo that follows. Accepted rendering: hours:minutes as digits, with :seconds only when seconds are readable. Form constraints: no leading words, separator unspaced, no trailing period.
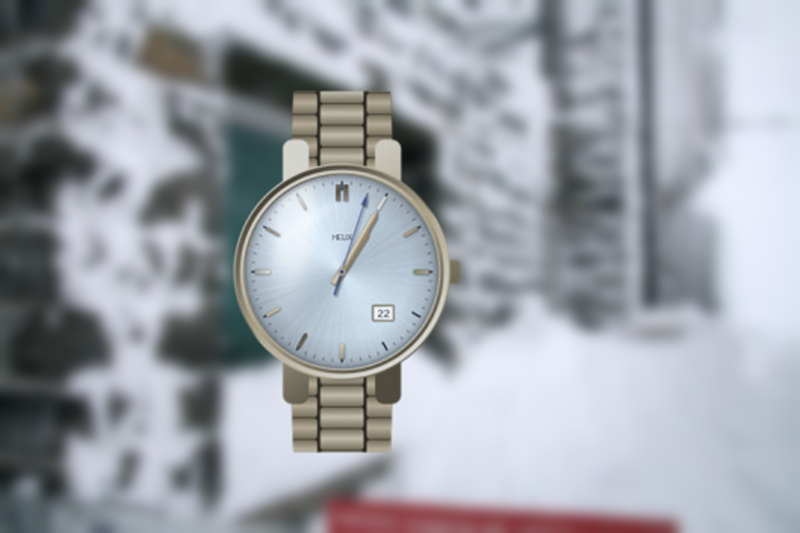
1:05:03
